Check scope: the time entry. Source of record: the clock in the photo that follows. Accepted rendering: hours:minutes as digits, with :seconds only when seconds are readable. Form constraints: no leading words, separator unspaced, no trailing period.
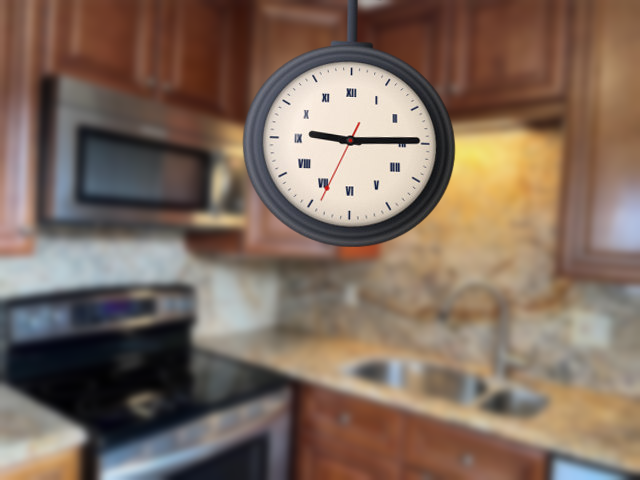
9:14:34
